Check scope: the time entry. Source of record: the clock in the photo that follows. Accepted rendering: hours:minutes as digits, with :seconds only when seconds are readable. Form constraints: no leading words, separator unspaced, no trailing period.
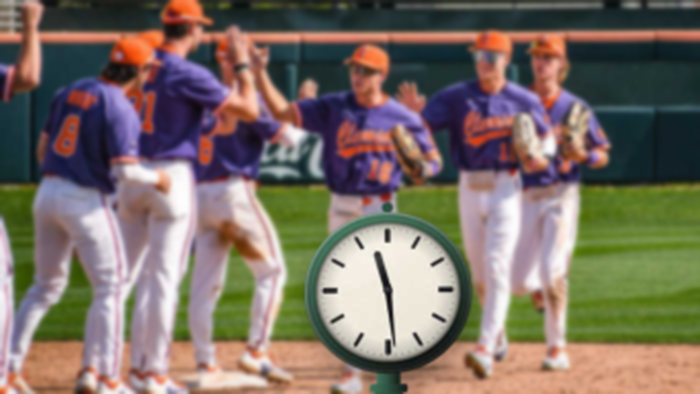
11:29
